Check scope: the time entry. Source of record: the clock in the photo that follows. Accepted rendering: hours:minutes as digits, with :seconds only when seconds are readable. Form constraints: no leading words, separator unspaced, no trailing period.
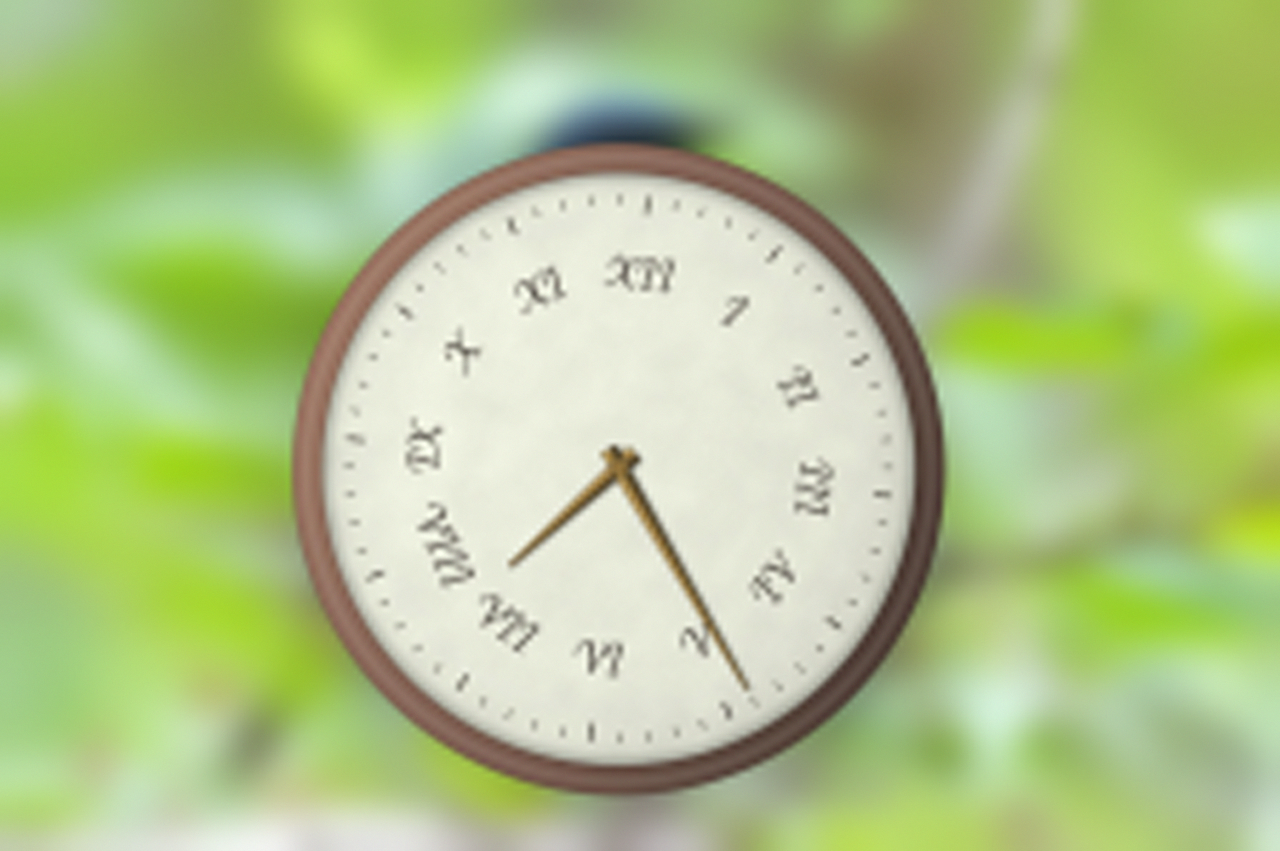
7:24
